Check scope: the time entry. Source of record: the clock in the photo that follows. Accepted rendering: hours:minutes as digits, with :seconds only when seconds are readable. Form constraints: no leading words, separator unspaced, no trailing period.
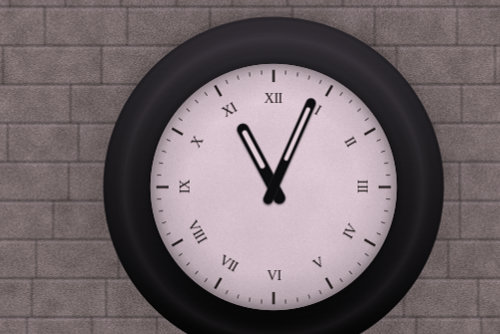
11:04
